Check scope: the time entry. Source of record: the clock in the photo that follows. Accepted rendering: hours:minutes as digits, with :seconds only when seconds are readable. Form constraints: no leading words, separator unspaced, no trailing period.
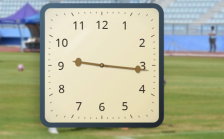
9:16
